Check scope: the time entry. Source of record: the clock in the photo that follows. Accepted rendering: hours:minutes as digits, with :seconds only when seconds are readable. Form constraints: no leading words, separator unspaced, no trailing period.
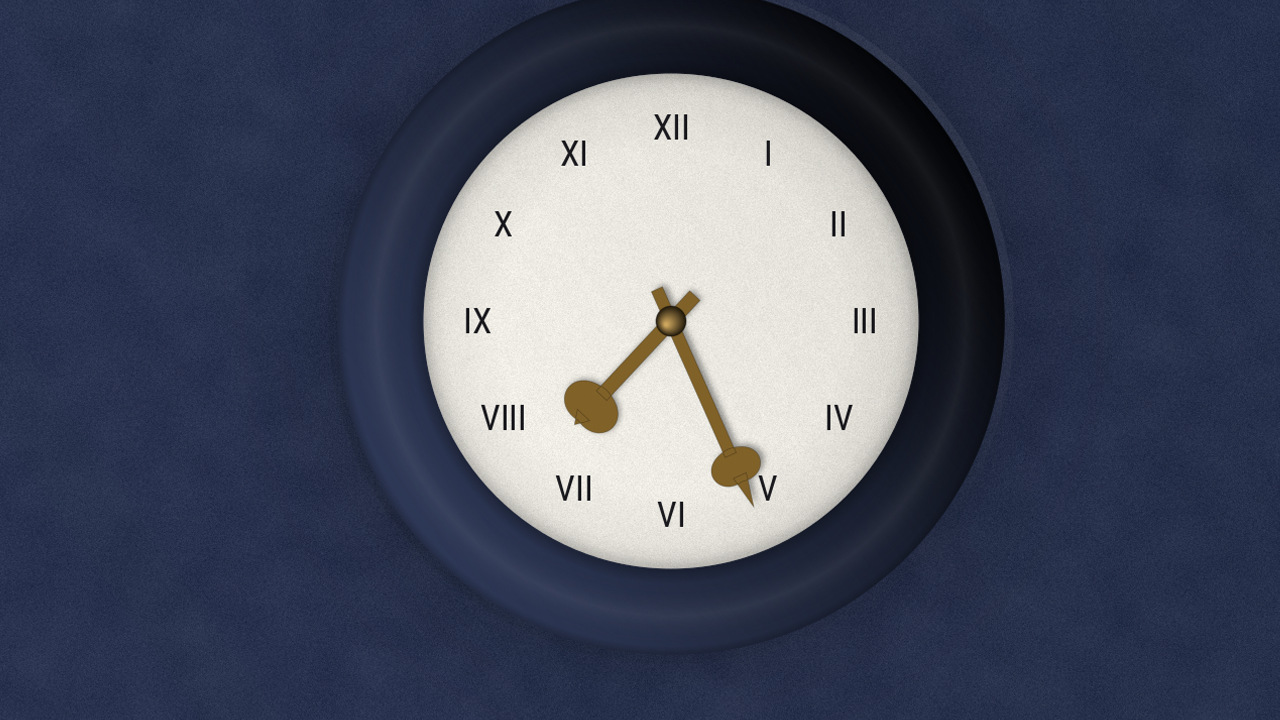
7:26
